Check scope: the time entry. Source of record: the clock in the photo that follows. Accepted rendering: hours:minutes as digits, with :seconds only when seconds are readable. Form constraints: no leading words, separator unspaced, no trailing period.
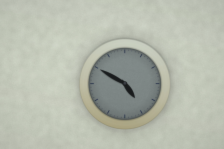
4:50
